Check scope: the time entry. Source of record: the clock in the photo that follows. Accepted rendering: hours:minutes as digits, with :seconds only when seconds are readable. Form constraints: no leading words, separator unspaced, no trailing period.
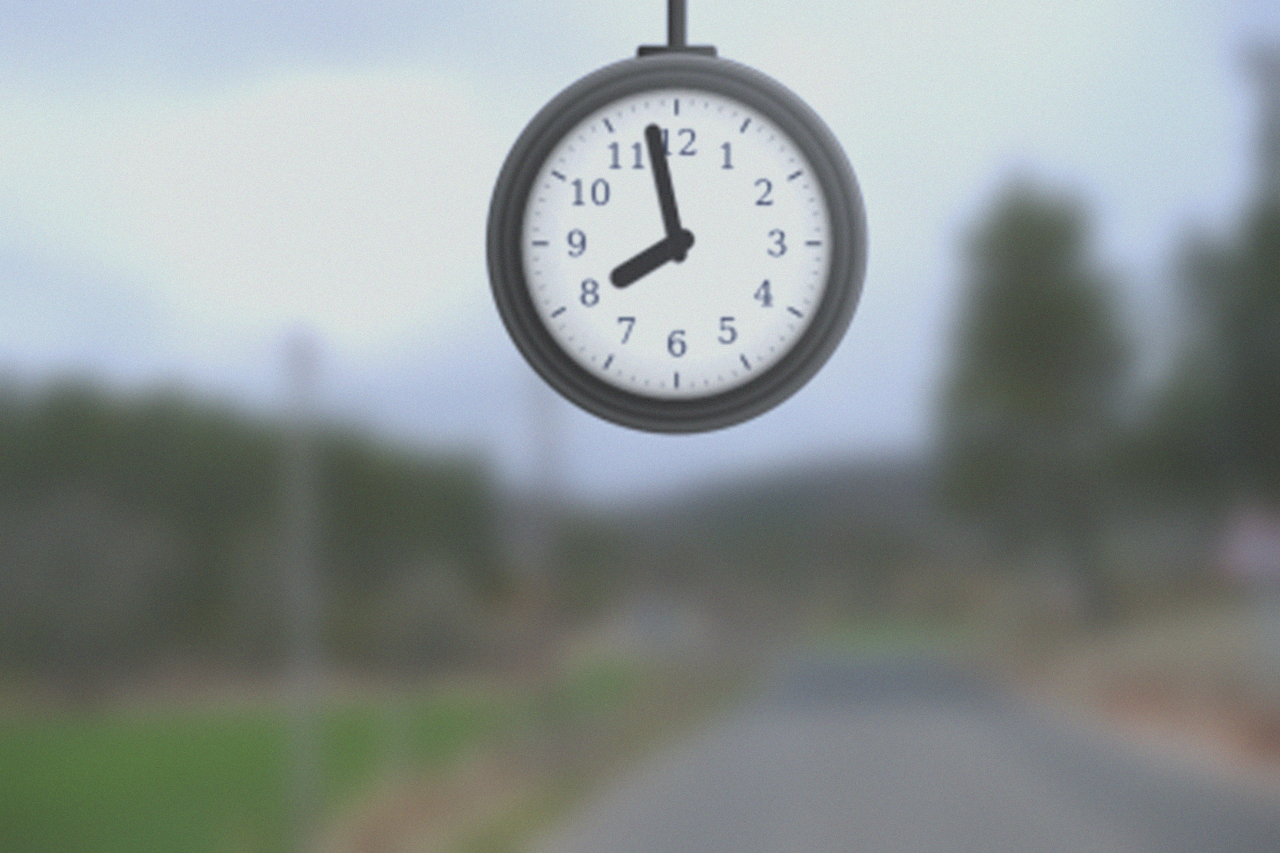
7:58
